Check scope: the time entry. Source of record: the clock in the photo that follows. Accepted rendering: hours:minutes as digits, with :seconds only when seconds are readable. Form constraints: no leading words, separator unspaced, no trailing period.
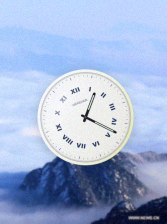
1:23
